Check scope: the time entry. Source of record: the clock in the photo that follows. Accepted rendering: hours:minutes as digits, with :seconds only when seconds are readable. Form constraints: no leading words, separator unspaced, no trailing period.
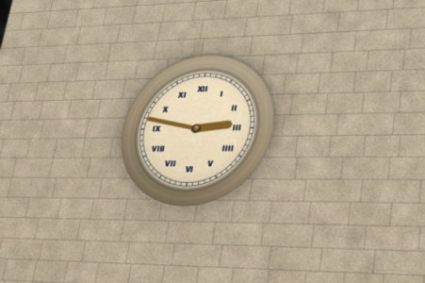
2:47
